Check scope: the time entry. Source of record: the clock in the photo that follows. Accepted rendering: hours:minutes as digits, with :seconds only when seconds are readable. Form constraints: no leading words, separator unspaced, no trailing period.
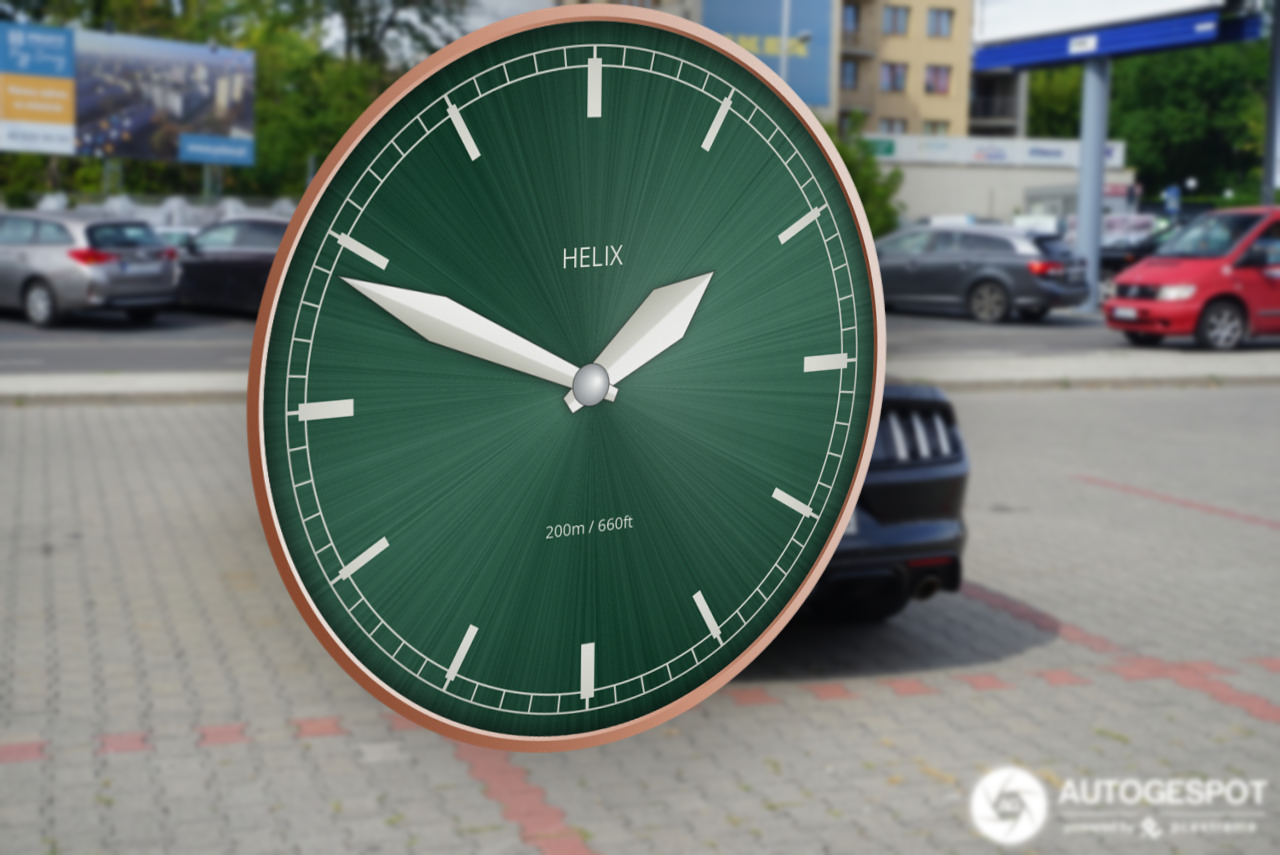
1:49
